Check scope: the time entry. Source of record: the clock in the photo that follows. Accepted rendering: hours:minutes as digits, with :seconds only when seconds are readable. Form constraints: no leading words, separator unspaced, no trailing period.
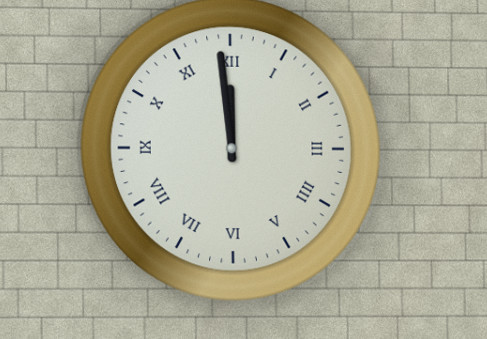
11:59
